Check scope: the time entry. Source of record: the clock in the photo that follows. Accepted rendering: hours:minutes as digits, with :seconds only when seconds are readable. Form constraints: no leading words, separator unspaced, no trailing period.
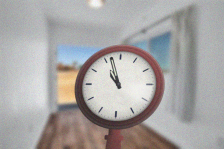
10:57
